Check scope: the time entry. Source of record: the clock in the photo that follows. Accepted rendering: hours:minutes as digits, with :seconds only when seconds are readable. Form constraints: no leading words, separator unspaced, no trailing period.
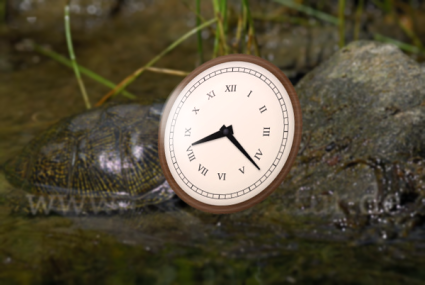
8:22
